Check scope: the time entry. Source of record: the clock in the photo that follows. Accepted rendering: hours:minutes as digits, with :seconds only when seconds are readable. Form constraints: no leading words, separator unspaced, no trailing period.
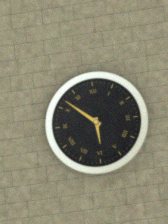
5:52
